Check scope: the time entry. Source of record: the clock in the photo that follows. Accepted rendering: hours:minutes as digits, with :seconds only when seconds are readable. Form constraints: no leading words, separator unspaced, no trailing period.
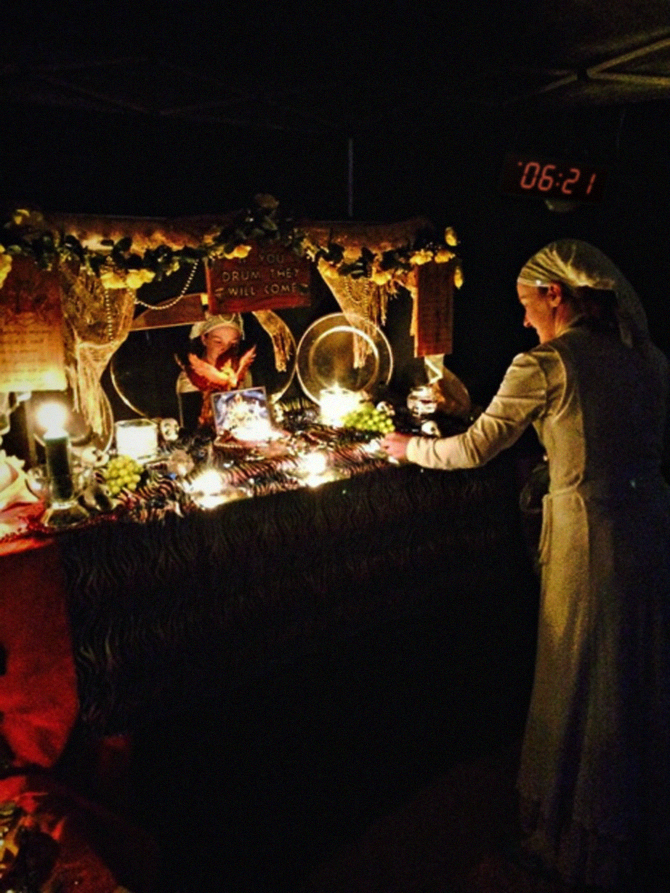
6:21
